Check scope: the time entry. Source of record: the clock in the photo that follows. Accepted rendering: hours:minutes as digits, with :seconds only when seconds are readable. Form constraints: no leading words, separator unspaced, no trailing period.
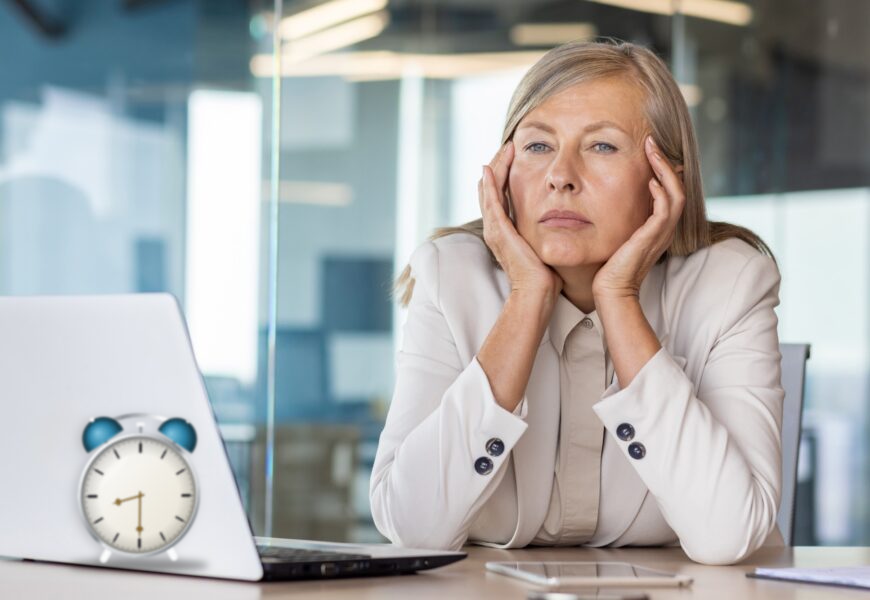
8:30
